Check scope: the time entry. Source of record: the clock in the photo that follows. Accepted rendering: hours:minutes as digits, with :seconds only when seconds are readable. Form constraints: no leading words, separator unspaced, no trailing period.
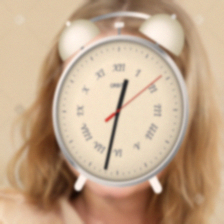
12:32:09
